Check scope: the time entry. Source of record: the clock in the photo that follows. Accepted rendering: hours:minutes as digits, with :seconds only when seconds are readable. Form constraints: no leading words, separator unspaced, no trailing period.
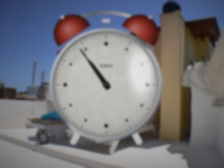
10:54
